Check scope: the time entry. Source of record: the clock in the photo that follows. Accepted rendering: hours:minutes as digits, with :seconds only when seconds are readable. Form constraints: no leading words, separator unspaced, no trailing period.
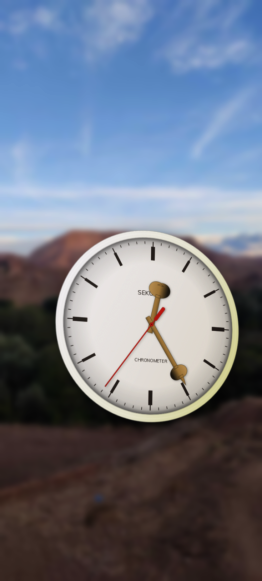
12:24:36
